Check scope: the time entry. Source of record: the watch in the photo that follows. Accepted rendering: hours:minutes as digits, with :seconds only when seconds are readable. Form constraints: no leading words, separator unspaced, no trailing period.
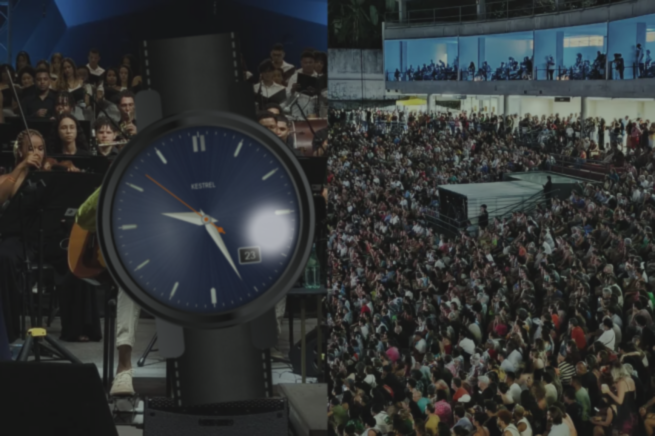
9:25:52
